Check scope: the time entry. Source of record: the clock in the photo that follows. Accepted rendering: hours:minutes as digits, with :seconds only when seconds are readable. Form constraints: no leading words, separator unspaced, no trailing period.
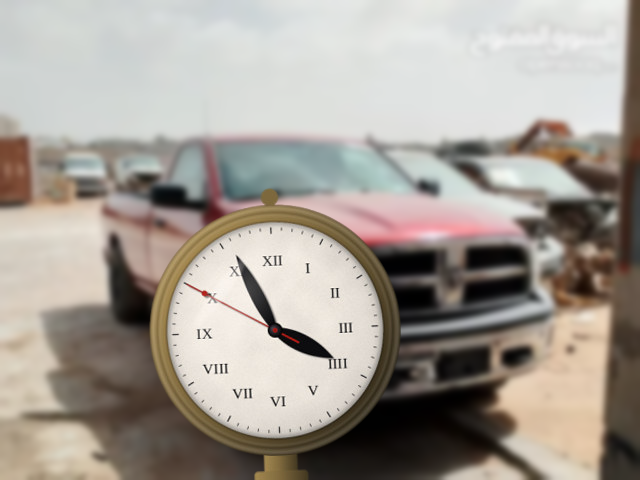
3:55:50
